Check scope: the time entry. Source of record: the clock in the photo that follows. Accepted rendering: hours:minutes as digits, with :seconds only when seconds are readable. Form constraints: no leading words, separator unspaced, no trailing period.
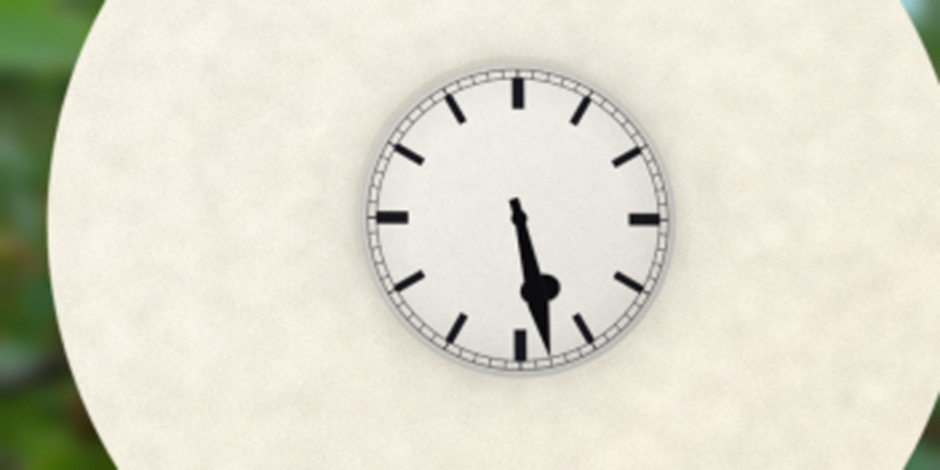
5:28
